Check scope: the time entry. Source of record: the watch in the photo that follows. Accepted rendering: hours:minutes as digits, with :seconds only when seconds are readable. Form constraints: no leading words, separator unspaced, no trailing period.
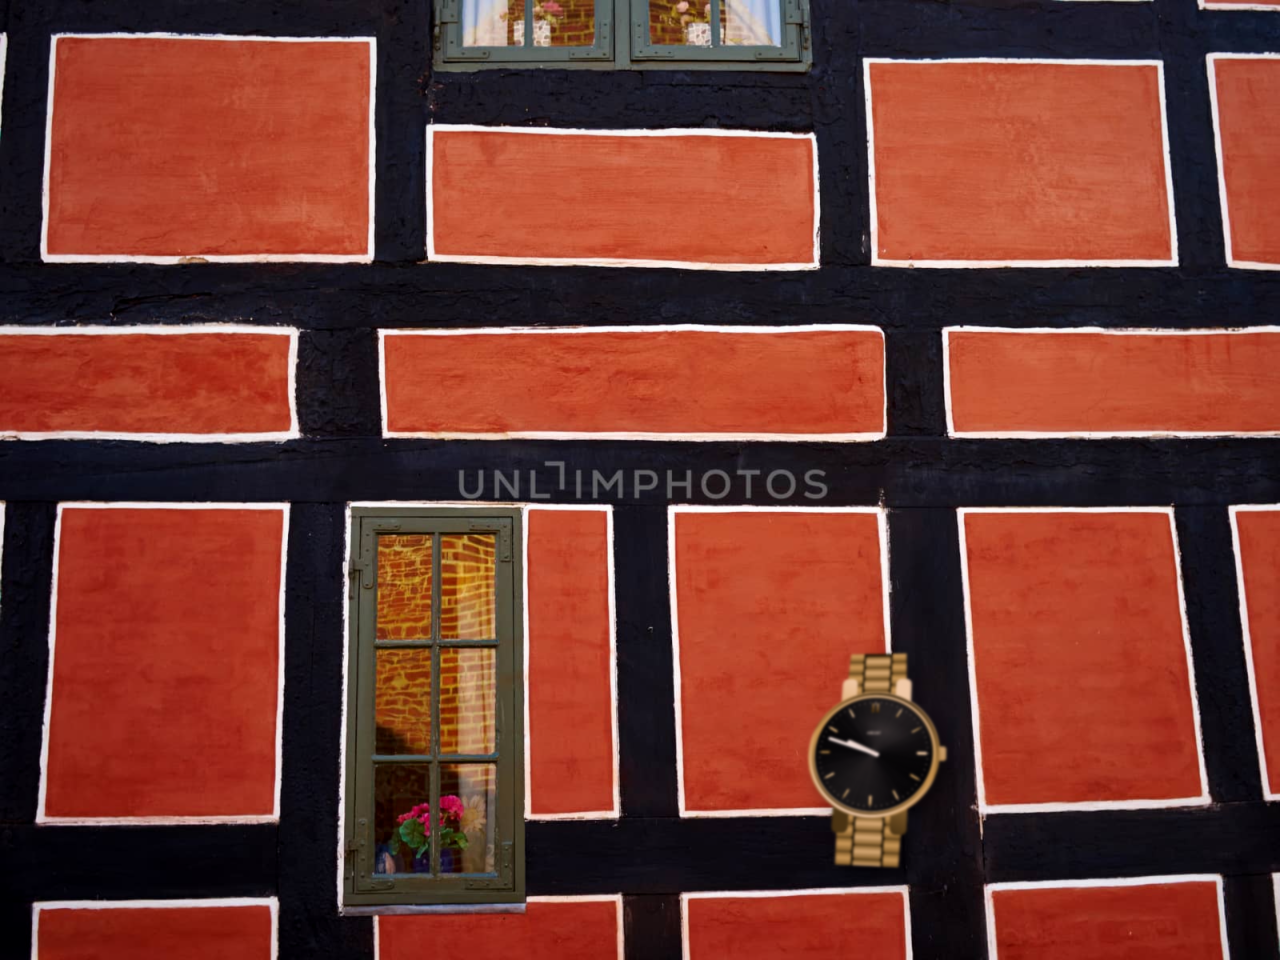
9:48
